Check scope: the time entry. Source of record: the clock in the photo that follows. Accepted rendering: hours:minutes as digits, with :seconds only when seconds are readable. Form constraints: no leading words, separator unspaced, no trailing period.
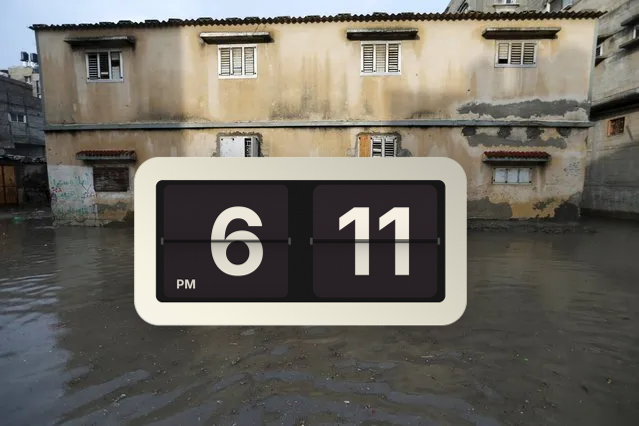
6:11
